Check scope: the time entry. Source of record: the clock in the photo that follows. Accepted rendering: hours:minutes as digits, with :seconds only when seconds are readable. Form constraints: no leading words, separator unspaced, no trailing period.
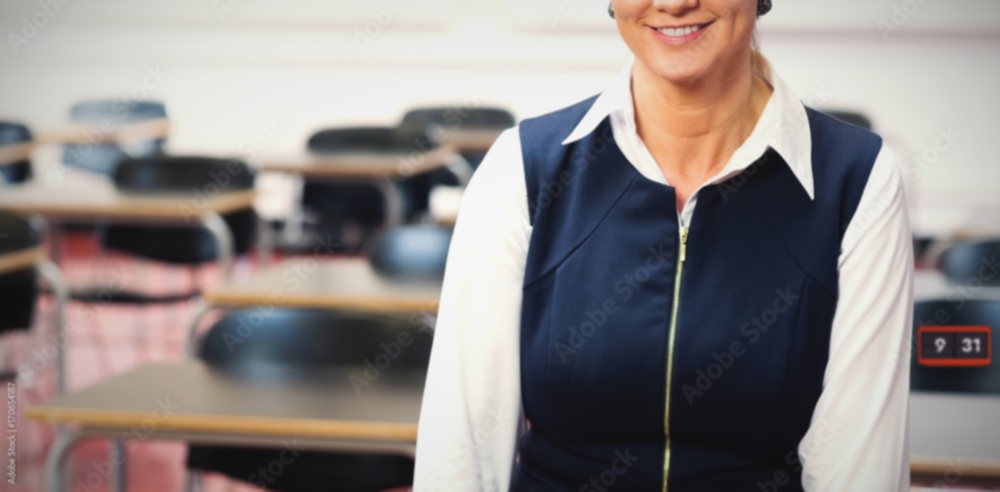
9:31
